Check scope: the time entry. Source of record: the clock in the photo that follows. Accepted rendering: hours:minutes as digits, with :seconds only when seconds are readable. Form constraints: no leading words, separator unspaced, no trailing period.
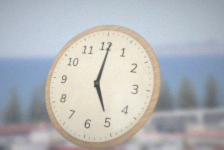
5:01
